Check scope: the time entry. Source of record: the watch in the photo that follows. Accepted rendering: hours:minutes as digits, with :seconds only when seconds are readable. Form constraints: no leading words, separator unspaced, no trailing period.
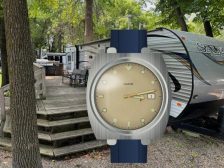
3:13
